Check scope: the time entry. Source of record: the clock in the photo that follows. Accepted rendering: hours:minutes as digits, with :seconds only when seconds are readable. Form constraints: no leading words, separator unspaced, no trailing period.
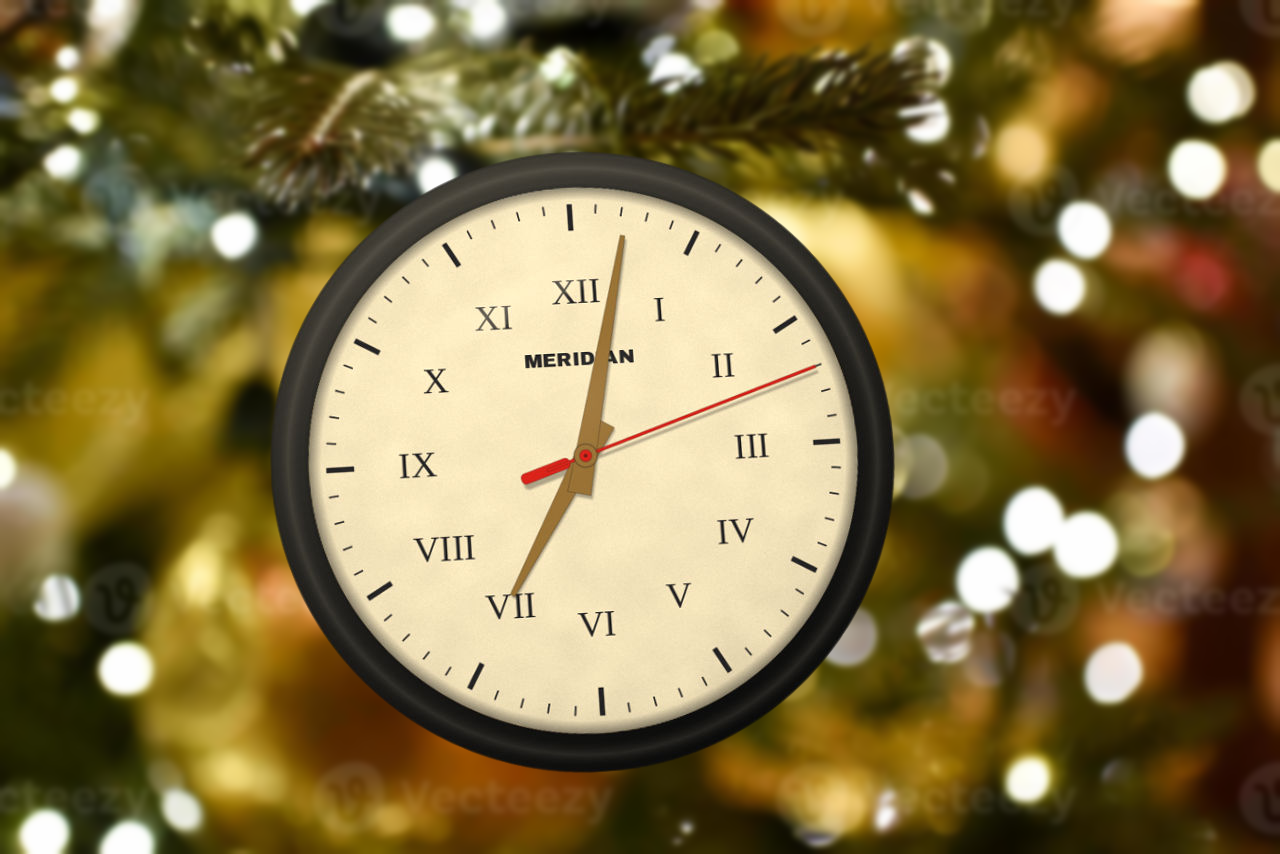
7:02:12
